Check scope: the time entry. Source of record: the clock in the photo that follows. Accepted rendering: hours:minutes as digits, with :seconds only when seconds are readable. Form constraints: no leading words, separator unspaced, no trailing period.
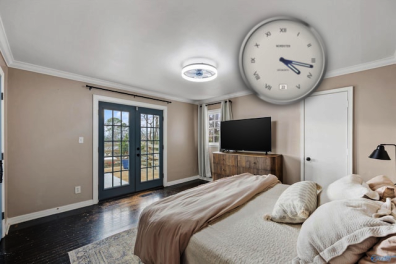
4:17
